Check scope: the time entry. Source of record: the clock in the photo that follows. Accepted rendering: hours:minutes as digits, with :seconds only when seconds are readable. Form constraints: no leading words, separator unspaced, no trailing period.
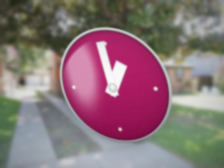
12:59
